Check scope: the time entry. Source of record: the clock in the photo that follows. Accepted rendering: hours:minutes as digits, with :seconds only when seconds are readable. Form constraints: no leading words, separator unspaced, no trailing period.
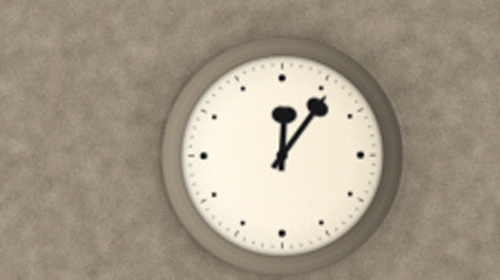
12:06
